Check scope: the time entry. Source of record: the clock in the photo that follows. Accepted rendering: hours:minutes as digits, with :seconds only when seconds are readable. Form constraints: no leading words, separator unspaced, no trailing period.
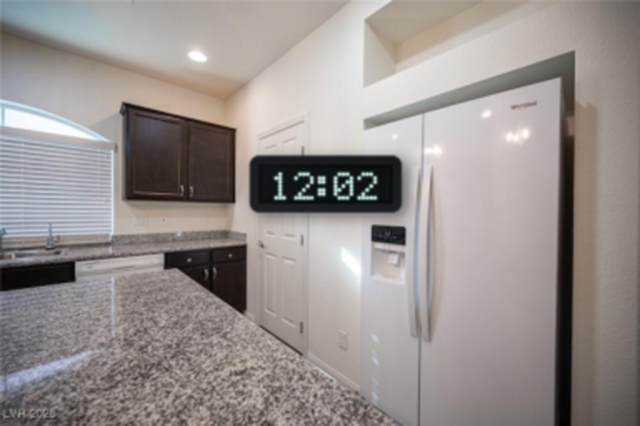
12:02
